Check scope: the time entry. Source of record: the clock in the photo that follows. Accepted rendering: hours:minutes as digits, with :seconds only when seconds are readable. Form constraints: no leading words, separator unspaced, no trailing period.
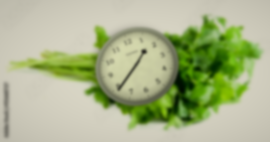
1:39
